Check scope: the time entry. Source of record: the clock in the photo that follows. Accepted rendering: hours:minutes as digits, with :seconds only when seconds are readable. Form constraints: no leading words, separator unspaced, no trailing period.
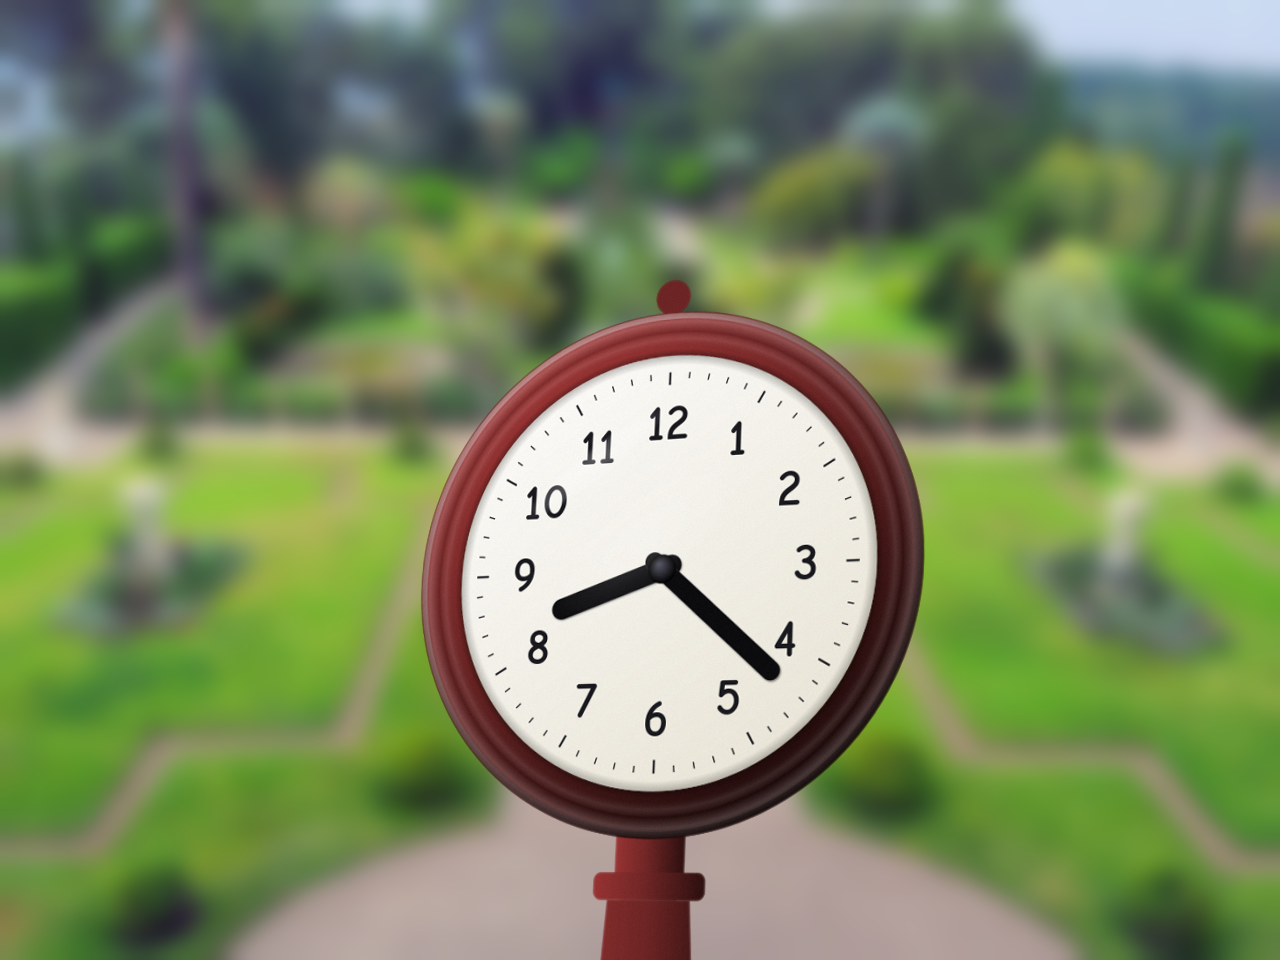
8:22
